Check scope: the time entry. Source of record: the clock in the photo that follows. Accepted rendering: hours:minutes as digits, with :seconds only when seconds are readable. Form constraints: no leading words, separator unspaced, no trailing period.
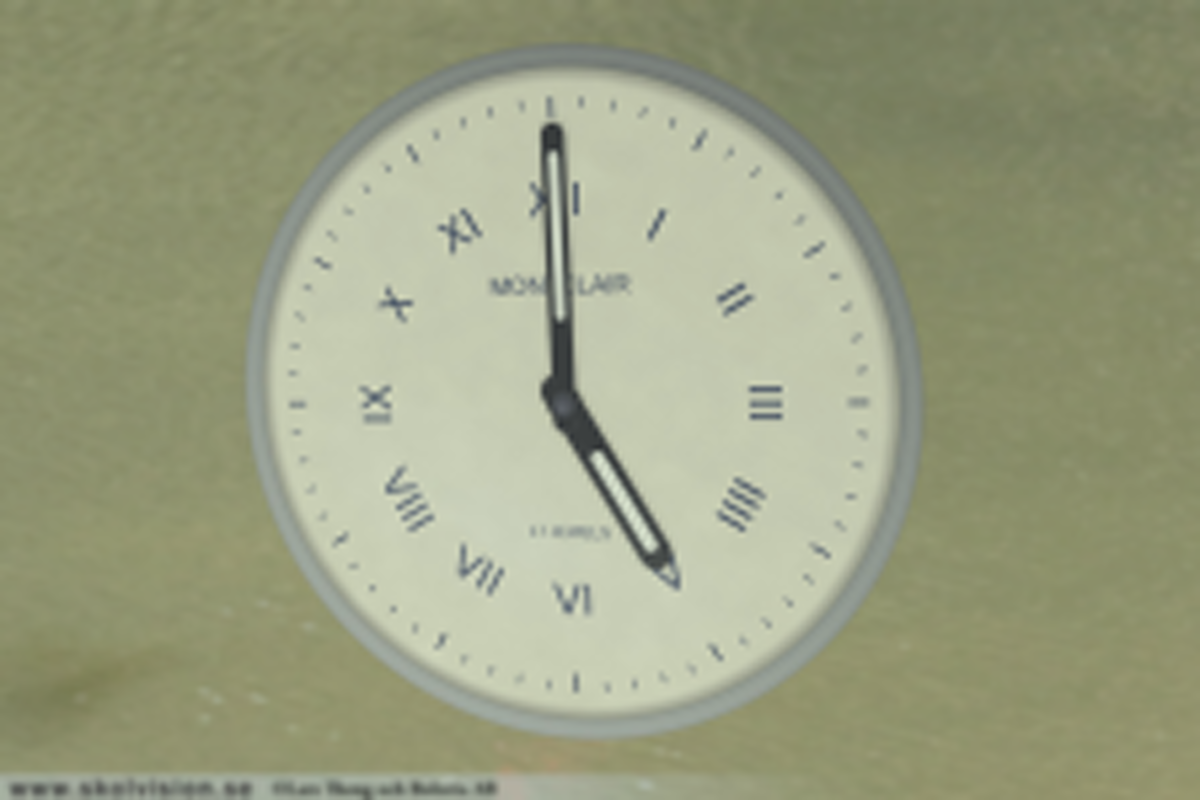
5:00
